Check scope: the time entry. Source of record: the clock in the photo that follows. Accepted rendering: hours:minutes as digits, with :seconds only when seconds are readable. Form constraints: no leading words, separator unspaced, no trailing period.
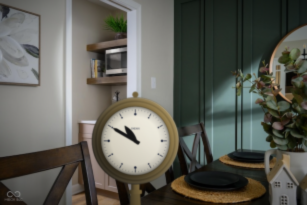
10:50
